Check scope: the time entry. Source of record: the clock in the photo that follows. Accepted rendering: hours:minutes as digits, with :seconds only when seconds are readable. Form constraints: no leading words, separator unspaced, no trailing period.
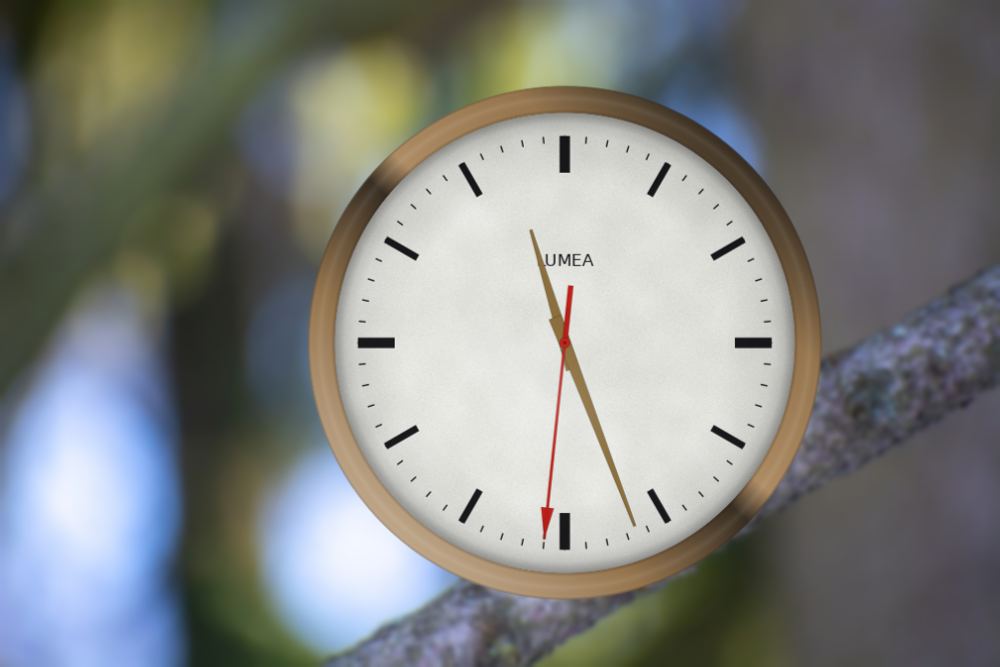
11:26:31
